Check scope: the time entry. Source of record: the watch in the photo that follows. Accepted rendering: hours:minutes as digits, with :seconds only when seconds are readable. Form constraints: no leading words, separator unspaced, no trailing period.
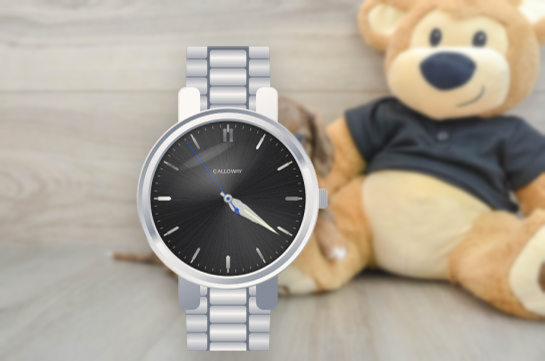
4:20:54
